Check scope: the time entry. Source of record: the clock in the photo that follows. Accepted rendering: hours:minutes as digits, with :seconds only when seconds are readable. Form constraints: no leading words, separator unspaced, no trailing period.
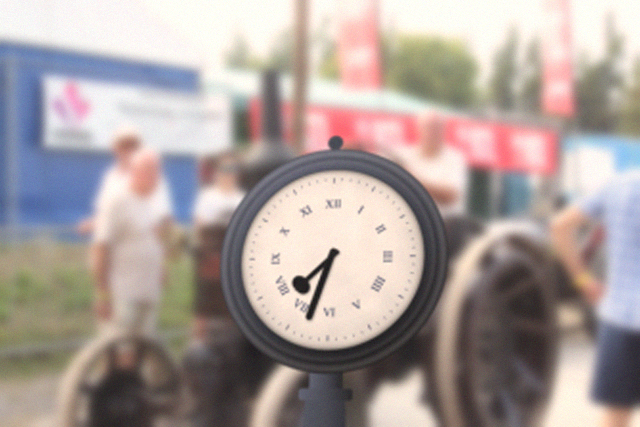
7:33
